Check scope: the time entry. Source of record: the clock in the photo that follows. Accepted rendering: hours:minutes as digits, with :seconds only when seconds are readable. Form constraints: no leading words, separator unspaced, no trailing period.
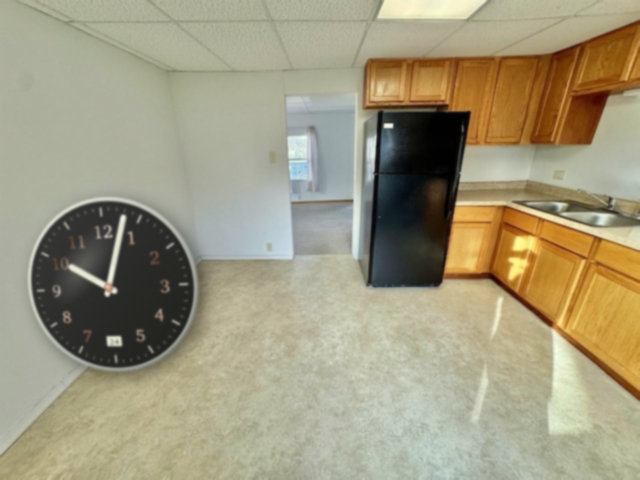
10:03
